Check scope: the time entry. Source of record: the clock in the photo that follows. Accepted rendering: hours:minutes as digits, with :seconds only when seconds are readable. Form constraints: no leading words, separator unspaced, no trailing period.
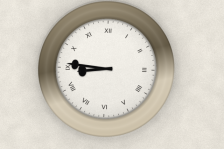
8:46
